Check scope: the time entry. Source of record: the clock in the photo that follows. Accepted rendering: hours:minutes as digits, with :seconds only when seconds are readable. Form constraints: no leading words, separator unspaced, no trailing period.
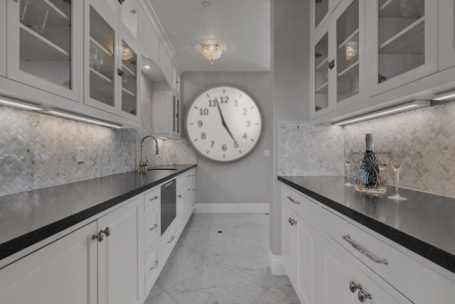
4:57
